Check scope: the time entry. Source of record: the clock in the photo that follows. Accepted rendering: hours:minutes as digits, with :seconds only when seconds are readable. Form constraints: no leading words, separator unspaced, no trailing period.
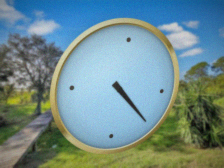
4:22
